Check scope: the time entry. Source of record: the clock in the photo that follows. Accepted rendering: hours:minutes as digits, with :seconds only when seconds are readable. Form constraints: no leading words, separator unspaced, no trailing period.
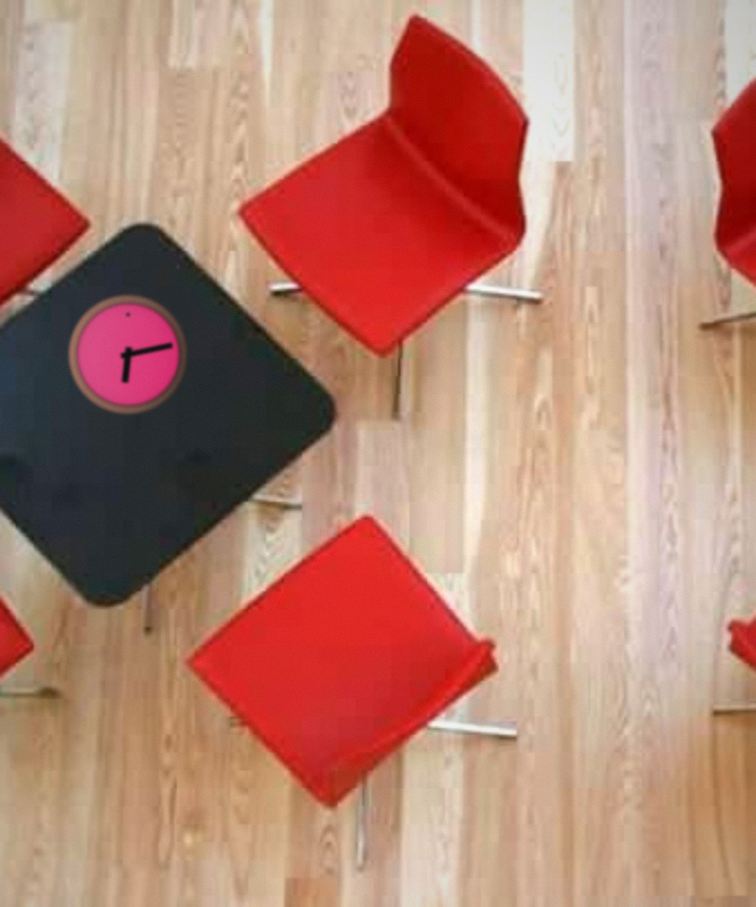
6:13
